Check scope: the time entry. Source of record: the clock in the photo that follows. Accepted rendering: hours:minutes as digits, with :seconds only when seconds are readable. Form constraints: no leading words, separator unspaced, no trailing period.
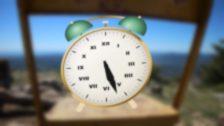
5:27
